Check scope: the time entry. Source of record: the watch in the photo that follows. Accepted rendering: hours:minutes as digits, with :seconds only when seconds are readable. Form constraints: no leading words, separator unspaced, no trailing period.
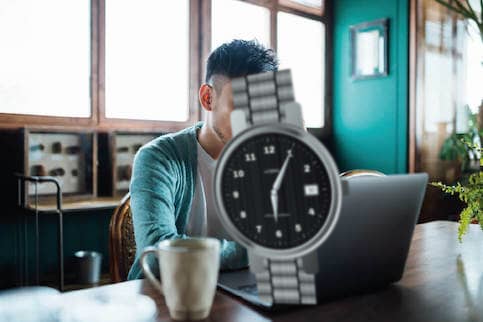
6:05
